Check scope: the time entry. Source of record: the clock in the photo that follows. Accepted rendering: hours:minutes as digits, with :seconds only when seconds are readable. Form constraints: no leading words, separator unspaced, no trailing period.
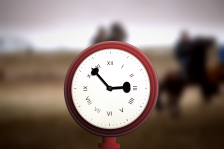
2:53
